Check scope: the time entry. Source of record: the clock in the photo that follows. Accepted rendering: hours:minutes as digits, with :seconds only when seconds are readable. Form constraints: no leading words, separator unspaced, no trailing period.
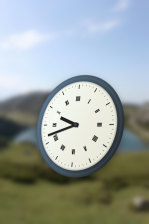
9:42
